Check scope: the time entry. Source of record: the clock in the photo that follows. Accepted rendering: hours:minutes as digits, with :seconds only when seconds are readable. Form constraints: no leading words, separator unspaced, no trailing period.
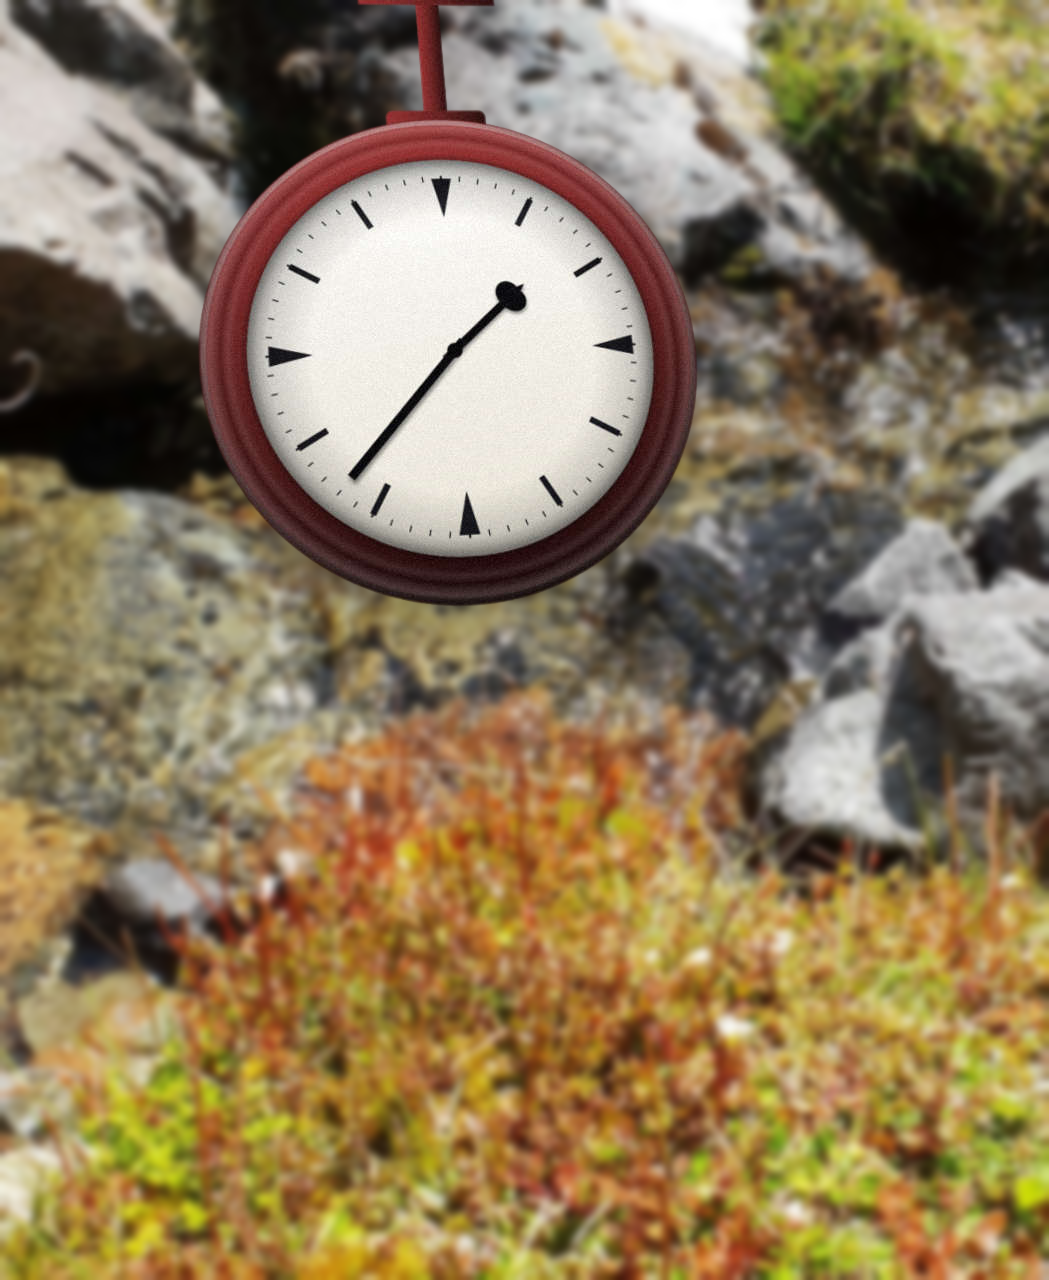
1:37
